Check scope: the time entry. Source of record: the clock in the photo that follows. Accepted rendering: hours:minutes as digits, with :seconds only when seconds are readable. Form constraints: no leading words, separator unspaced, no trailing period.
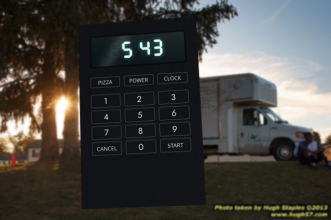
5:43
